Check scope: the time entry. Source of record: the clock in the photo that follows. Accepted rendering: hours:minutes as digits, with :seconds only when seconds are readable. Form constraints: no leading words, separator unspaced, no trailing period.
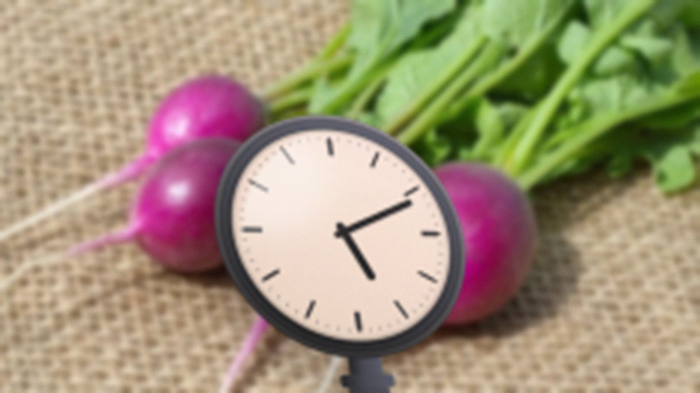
5:11
